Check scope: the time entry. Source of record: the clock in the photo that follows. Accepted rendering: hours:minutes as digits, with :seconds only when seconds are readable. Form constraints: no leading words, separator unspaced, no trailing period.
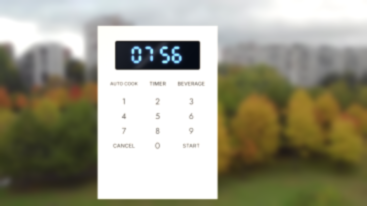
7:56
